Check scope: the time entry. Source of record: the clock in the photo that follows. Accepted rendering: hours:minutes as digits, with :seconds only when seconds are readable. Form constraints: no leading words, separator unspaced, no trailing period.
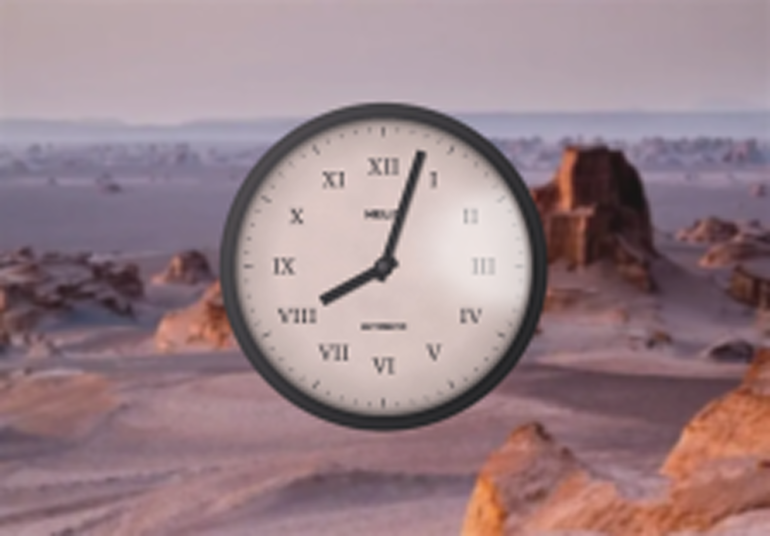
8:03
